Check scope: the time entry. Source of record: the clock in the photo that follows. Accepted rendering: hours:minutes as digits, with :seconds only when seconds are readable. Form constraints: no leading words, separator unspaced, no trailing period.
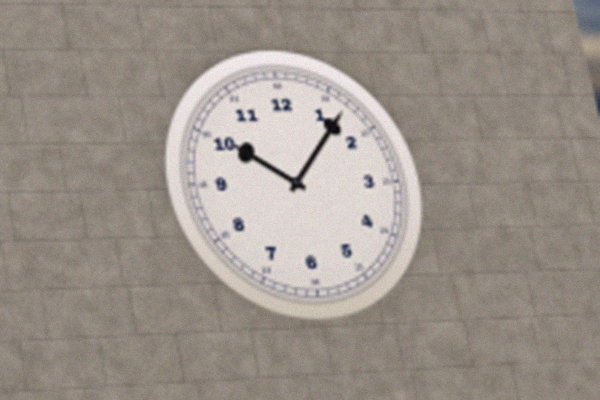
10:07
